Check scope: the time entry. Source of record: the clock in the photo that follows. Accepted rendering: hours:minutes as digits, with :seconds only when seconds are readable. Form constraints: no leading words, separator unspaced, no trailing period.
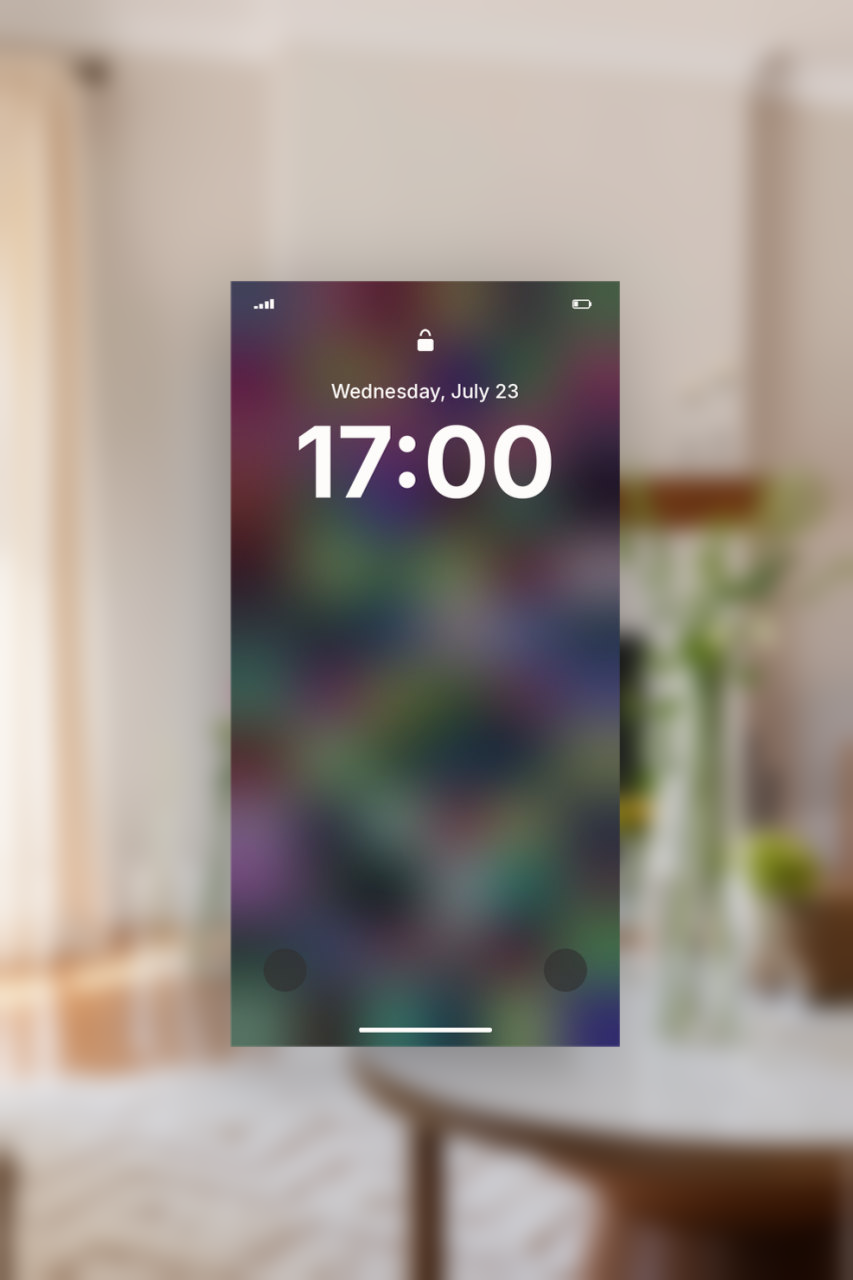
17:00
